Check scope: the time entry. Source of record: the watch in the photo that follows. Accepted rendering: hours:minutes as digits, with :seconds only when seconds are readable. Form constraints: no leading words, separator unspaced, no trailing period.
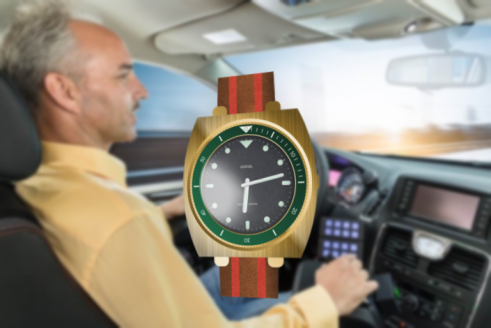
6:13
